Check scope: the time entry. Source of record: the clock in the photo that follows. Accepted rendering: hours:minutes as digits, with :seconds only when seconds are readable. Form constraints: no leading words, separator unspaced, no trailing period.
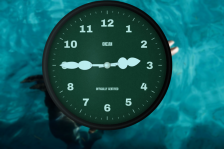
2:45
